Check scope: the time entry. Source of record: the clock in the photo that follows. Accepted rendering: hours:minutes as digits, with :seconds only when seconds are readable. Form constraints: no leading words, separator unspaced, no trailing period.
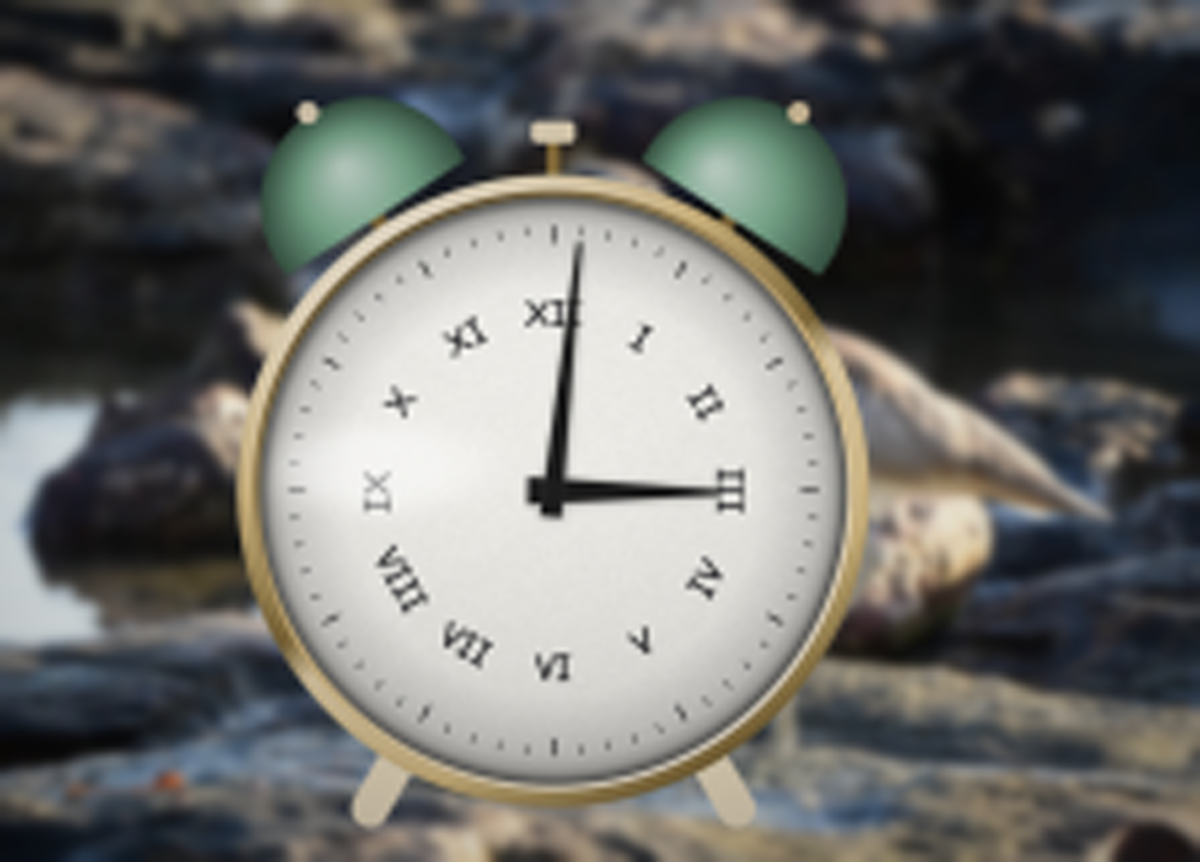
3:01
